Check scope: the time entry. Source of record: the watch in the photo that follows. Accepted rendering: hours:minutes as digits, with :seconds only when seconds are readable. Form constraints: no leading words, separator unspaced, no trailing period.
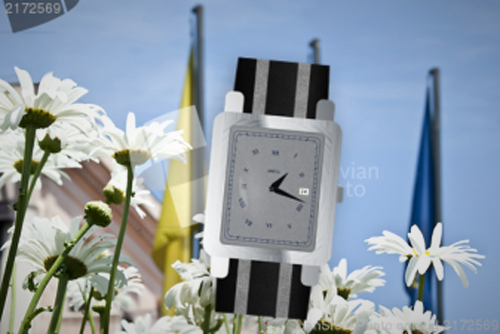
1:18
